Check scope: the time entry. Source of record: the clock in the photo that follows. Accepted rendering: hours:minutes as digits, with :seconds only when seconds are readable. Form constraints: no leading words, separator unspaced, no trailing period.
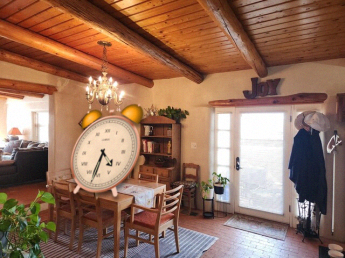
4:32
